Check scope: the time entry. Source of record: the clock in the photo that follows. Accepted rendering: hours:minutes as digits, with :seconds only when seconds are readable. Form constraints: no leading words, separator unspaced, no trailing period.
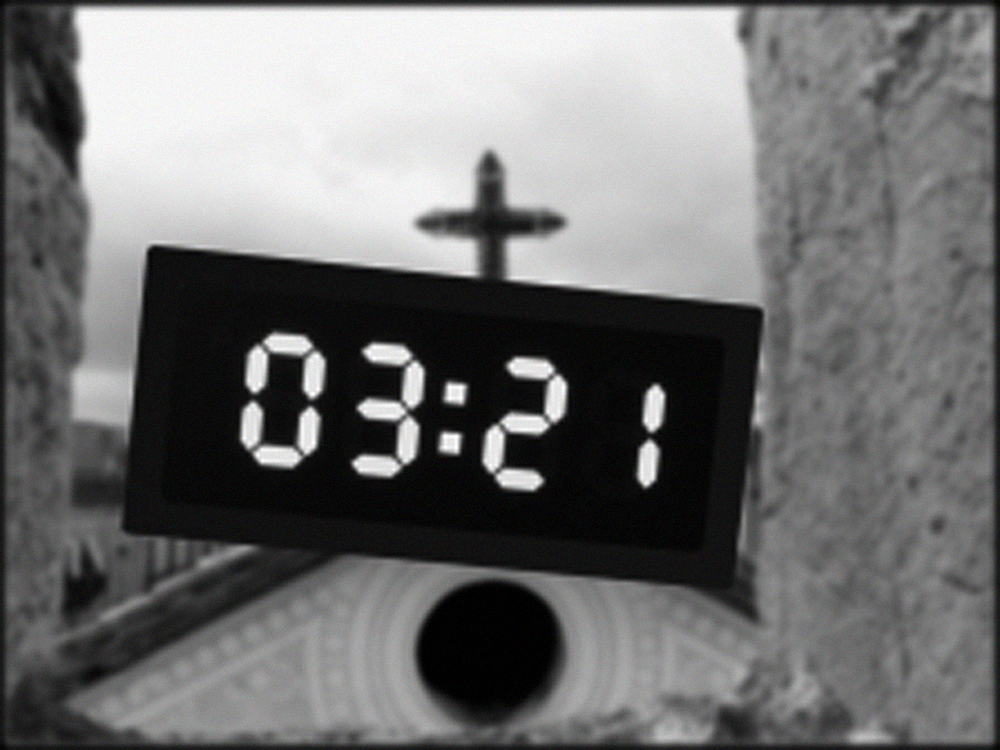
3:21
